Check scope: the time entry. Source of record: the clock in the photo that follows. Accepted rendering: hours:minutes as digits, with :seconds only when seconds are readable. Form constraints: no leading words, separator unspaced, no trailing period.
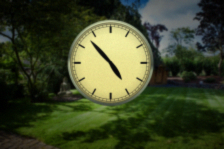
4:53
